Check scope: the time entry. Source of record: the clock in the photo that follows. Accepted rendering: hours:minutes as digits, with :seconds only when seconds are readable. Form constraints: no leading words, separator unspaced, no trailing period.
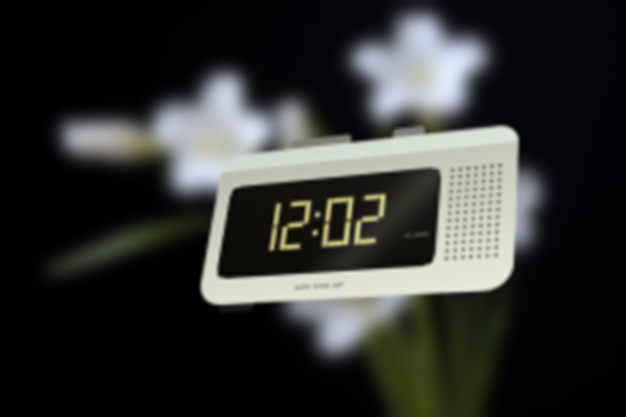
12:02
